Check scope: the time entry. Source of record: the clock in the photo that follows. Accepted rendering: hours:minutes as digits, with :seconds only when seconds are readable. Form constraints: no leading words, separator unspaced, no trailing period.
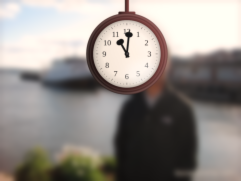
11:01
